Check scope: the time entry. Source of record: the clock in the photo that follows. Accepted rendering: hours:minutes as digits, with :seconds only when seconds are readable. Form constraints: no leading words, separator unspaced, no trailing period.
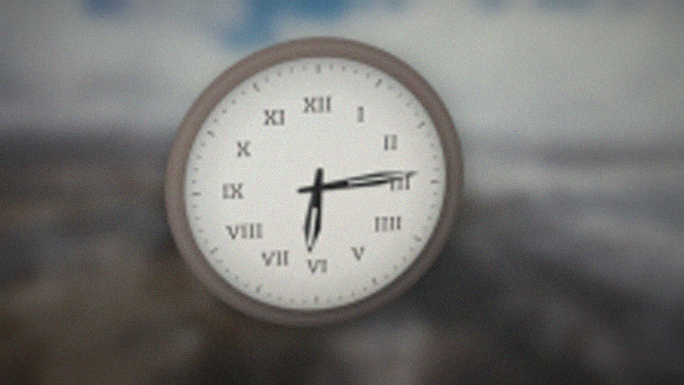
6:14
